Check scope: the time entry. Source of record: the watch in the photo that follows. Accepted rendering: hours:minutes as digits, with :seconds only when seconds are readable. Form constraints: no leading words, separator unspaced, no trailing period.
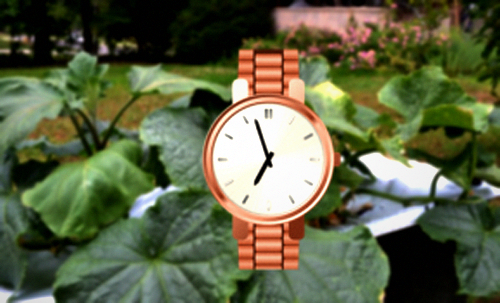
6:57
